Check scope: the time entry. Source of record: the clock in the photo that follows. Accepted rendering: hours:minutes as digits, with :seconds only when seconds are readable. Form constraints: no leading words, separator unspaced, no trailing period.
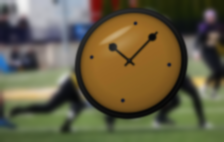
10:06
